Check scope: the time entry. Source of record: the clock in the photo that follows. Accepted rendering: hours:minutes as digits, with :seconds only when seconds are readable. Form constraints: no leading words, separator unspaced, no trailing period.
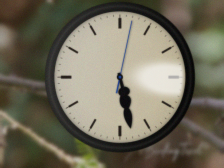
5:28:02
